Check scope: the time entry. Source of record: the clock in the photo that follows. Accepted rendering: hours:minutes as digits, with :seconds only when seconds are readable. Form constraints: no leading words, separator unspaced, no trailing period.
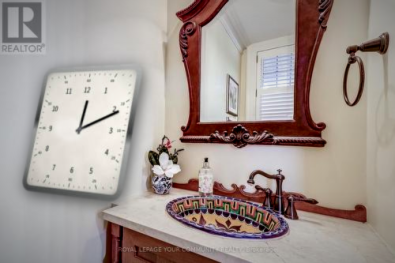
12:11
